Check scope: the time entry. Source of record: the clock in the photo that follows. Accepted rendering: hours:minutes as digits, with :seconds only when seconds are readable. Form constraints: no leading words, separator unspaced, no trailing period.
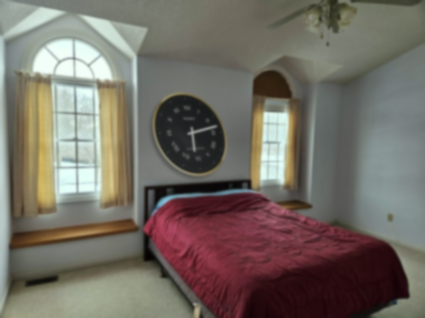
6:13
